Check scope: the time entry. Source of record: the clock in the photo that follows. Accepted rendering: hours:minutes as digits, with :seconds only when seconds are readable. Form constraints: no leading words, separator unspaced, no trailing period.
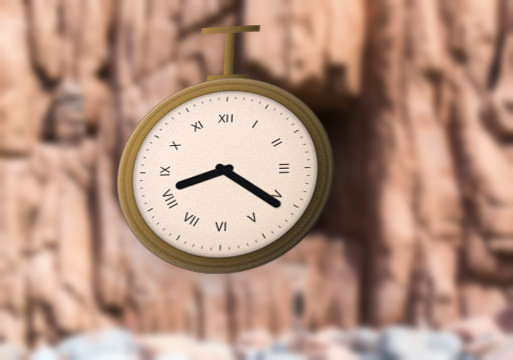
8:21
